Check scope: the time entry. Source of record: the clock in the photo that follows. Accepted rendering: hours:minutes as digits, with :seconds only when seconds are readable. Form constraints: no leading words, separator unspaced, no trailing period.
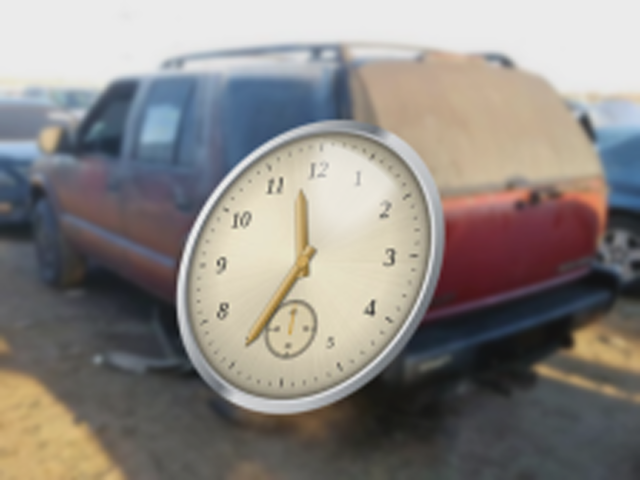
11:35
